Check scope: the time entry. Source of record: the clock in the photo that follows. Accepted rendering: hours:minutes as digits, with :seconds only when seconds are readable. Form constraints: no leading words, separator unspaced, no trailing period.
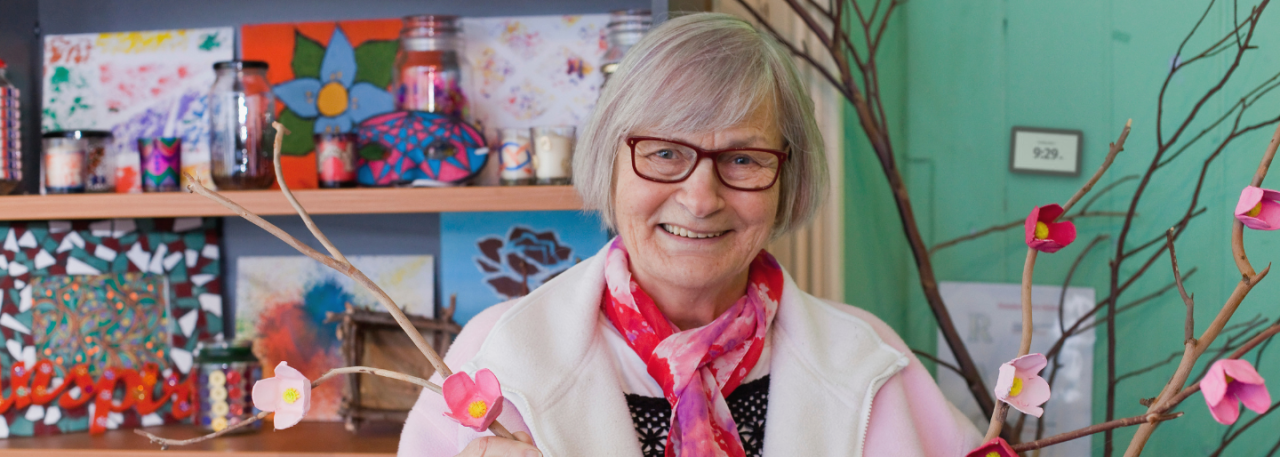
9:29
